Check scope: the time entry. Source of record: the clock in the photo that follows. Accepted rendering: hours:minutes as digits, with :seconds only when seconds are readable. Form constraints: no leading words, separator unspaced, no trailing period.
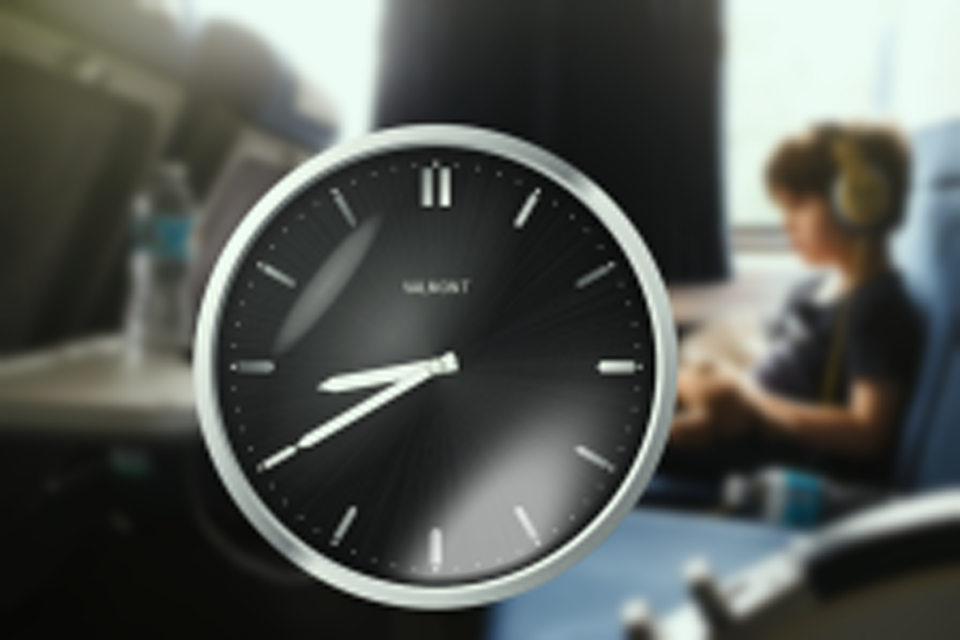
8:40
